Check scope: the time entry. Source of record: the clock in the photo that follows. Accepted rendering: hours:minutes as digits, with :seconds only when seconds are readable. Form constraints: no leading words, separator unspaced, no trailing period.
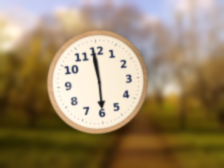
5:59
